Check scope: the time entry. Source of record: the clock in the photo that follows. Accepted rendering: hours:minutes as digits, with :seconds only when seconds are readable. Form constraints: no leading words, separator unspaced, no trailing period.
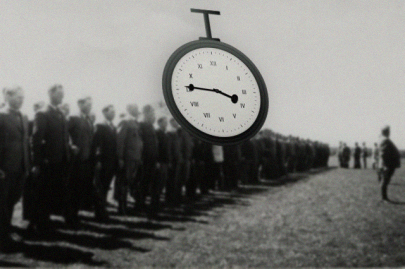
3:46
